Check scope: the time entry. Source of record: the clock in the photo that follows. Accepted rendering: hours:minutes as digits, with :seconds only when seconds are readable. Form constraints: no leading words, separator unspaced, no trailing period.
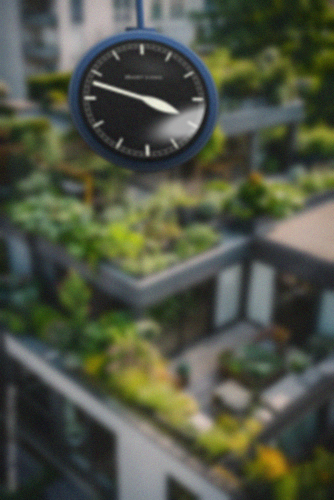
3:48
